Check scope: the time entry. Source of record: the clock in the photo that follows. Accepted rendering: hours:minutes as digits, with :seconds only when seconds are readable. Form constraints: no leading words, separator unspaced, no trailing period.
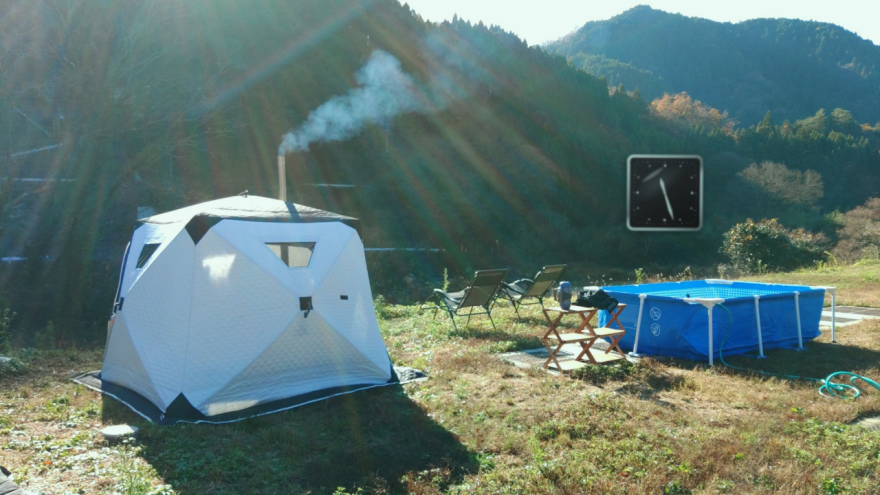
11:27
